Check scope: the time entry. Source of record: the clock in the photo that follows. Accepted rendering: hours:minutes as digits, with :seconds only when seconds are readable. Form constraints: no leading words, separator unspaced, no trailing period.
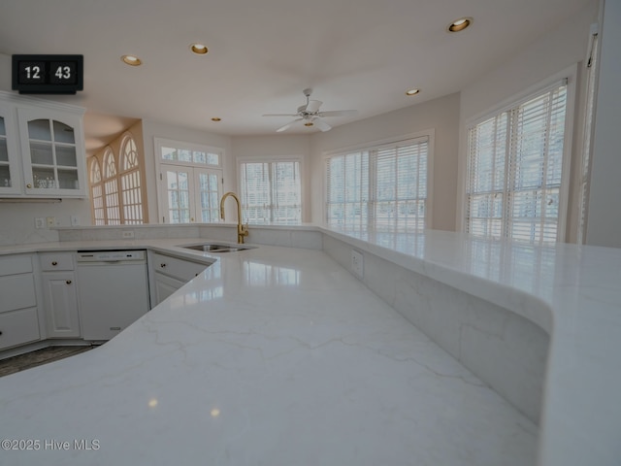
12:43
